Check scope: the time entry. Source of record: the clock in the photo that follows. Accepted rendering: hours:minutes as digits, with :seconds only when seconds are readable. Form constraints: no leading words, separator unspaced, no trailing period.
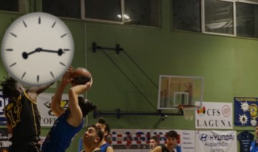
8:16
